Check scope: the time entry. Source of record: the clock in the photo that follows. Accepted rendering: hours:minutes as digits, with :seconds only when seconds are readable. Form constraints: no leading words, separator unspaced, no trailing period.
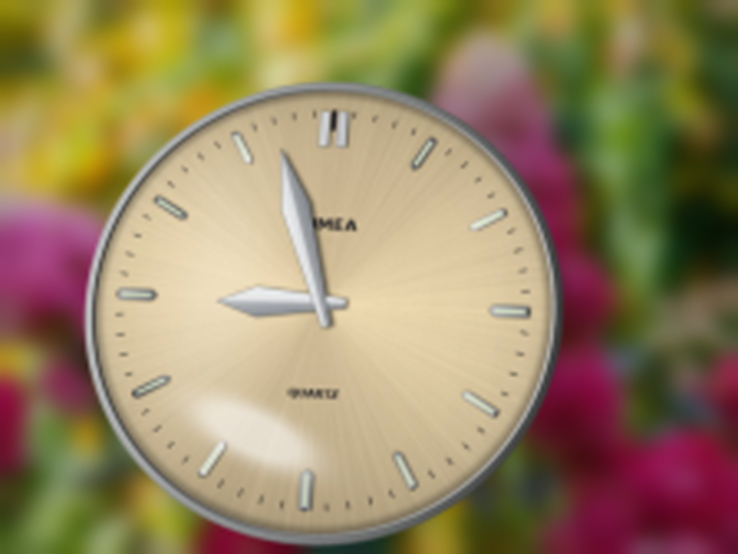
8:57
